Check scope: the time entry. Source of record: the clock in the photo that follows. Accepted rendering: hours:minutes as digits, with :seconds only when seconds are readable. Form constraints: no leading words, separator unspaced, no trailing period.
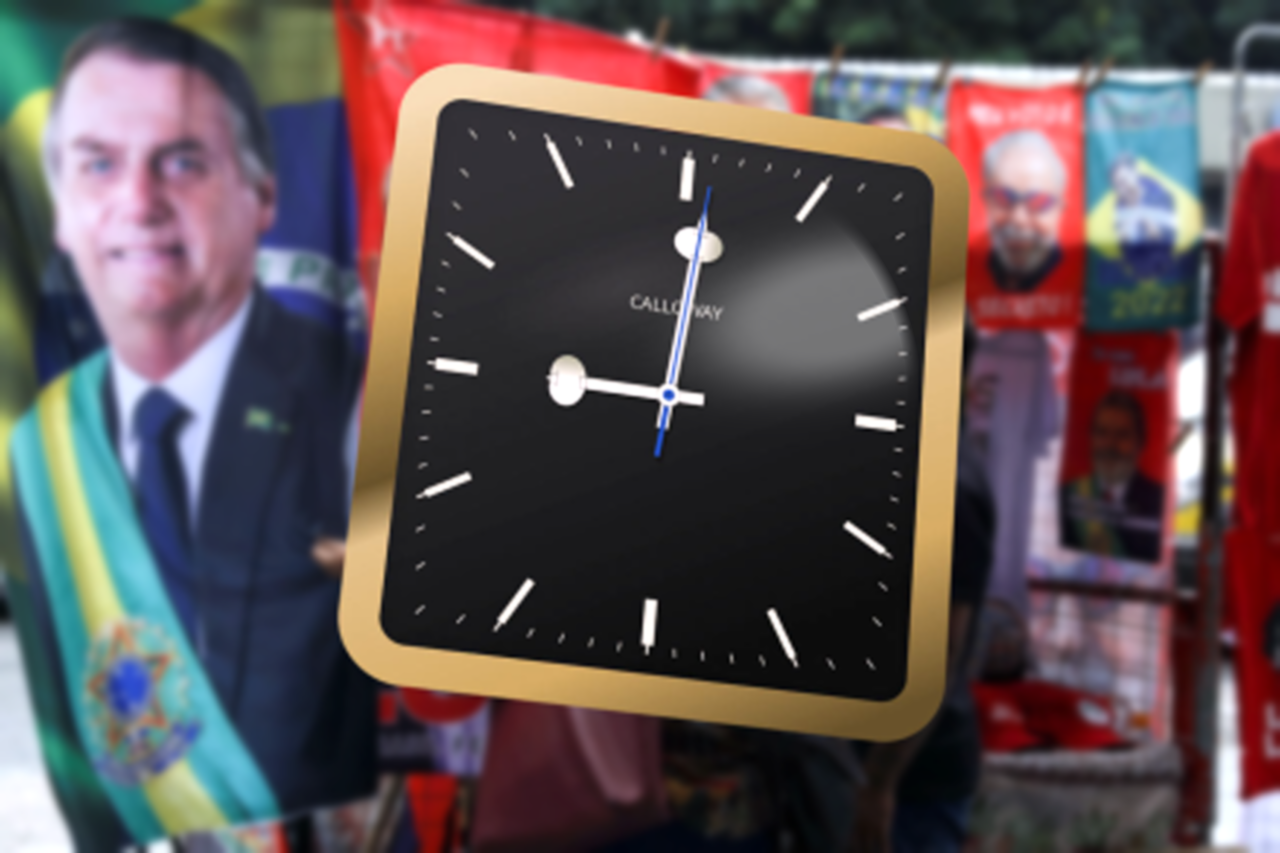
9:01:01
